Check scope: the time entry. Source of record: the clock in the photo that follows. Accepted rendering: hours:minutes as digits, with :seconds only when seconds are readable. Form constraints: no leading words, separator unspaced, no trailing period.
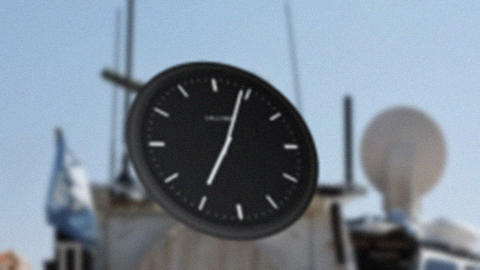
7:04
